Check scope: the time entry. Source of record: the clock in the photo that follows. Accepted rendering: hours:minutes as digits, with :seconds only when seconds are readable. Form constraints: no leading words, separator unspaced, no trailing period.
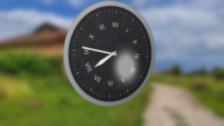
7:46
